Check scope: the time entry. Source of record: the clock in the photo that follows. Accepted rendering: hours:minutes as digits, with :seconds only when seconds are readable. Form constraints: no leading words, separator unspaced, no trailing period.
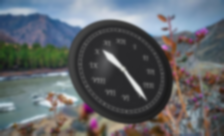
10:24
